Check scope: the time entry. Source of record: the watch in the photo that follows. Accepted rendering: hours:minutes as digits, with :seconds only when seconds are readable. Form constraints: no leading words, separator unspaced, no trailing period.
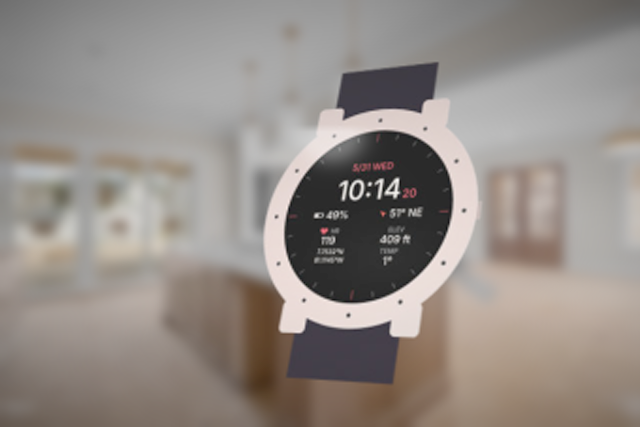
10:14
